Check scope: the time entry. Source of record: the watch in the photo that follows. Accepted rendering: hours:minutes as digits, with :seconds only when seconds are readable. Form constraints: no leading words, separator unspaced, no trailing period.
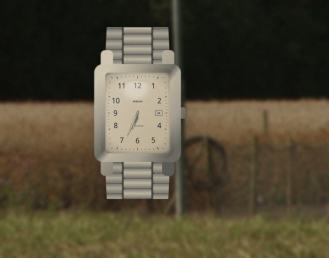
6:34
